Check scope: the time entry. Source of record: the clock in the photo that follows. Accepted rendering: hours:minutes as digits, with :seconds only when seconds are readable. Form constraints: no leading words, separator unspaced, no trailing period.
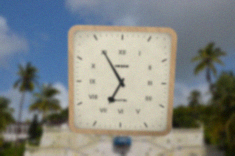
6:55
